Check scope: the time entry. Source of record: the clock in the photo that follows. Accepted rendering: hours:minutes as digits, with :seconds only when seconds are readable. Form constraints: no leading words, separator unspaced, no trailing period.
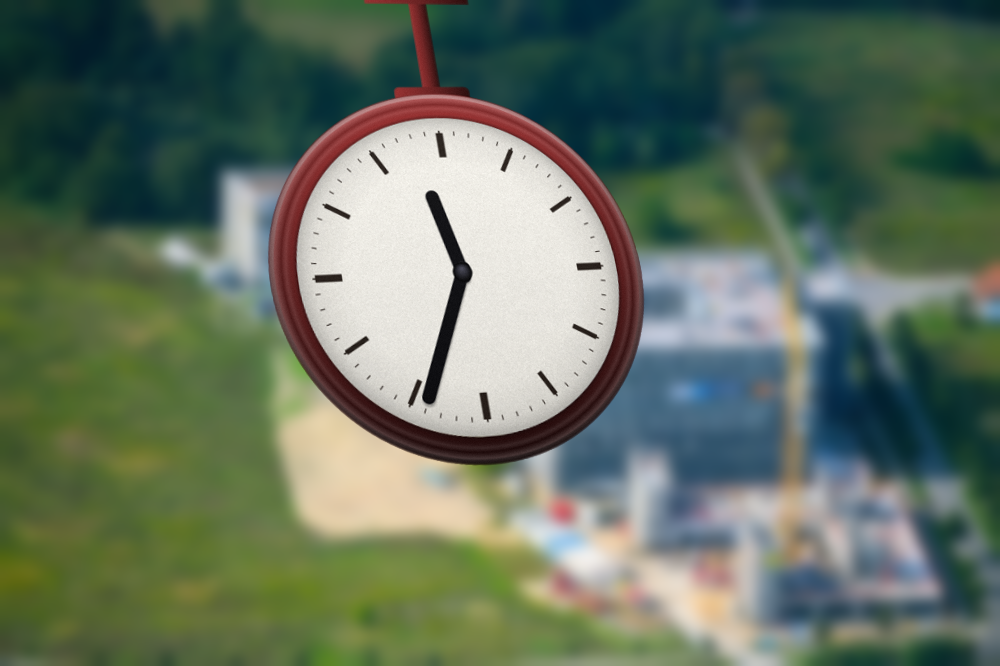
11:34
